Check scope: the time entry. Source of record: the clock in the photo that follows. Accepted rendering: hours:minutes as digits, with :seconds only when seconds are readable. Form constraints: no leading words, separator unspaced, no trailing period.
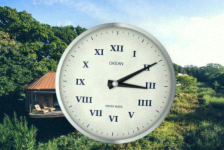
3:10
